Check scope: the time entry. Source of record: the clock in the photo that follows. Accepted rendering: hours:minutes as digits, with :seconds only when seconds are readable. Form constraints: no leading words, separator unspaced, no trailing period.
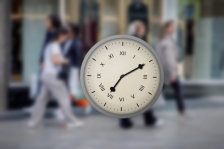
7:10
